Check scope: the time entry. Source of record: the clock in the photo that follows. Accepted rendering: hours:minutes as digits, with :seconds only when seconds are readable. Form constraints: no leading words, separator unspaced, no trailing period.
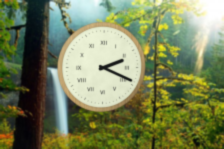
2:19
